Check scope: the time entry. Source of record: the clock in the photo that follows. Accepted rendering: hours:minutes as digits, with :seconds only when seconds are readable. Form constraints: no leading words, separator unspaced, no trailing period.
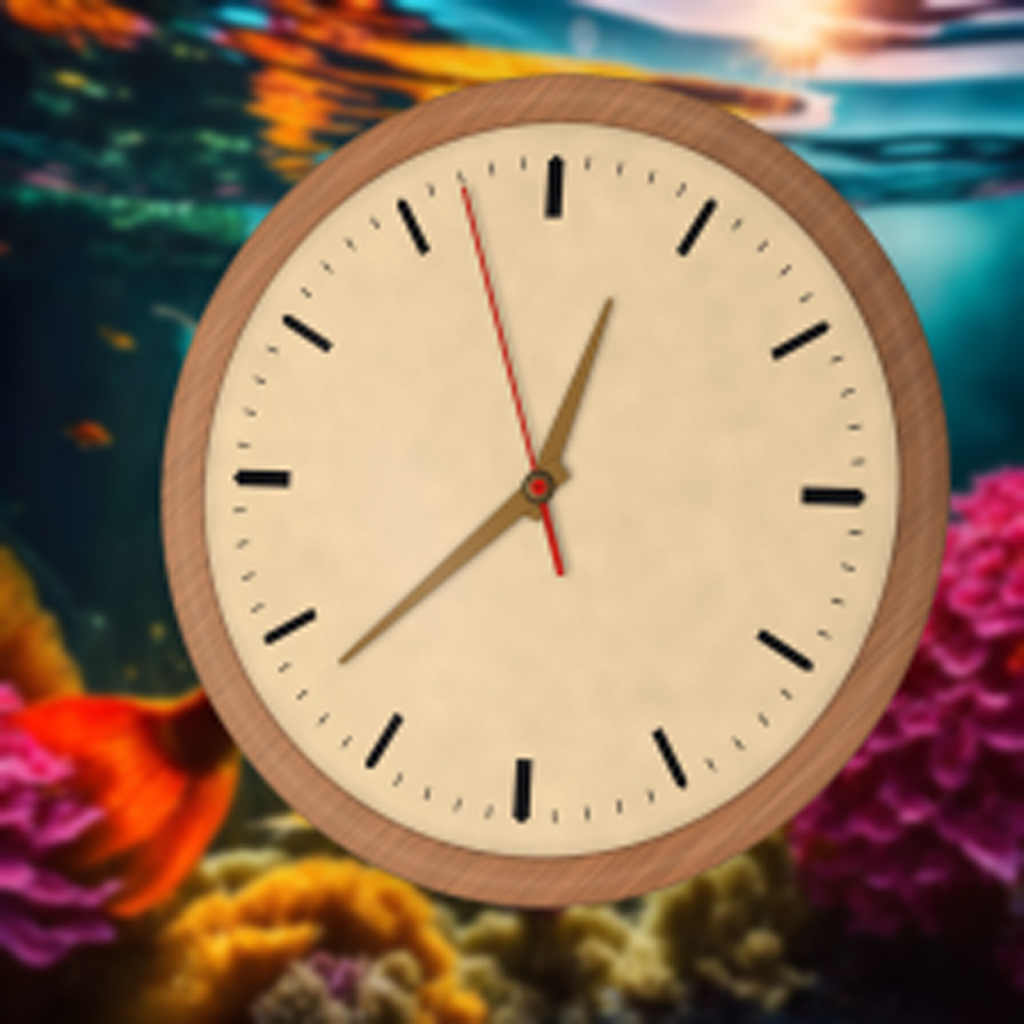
12:37:57
